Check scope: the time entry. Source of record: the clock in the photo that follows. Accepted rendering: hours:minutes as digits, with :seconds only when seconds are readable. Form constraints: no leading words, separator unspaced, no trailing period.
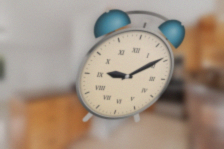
9:09
